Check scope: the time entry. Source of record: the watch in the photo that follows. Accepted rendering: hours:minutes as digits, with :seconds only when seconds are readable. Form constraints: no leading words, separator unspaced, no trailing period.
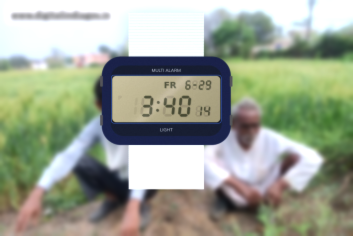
3:40:14
